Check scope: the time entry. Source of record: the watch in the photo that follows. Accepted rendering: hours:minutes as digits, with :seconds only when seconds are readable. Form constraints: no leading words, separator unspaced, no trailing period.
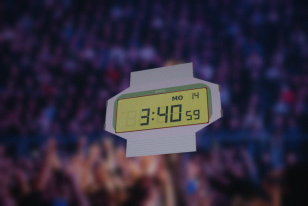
3:40:59
